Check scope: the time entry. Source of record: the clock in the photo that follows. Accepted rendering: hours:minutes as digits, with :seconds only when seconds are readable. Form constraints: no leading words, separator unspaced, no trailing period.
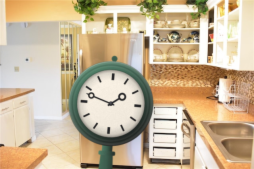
1:48
